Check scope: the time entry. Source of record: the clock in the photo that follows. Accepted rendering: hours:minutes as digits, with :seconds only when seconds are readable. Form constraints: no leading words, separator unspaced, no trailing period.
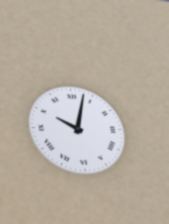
10:03
